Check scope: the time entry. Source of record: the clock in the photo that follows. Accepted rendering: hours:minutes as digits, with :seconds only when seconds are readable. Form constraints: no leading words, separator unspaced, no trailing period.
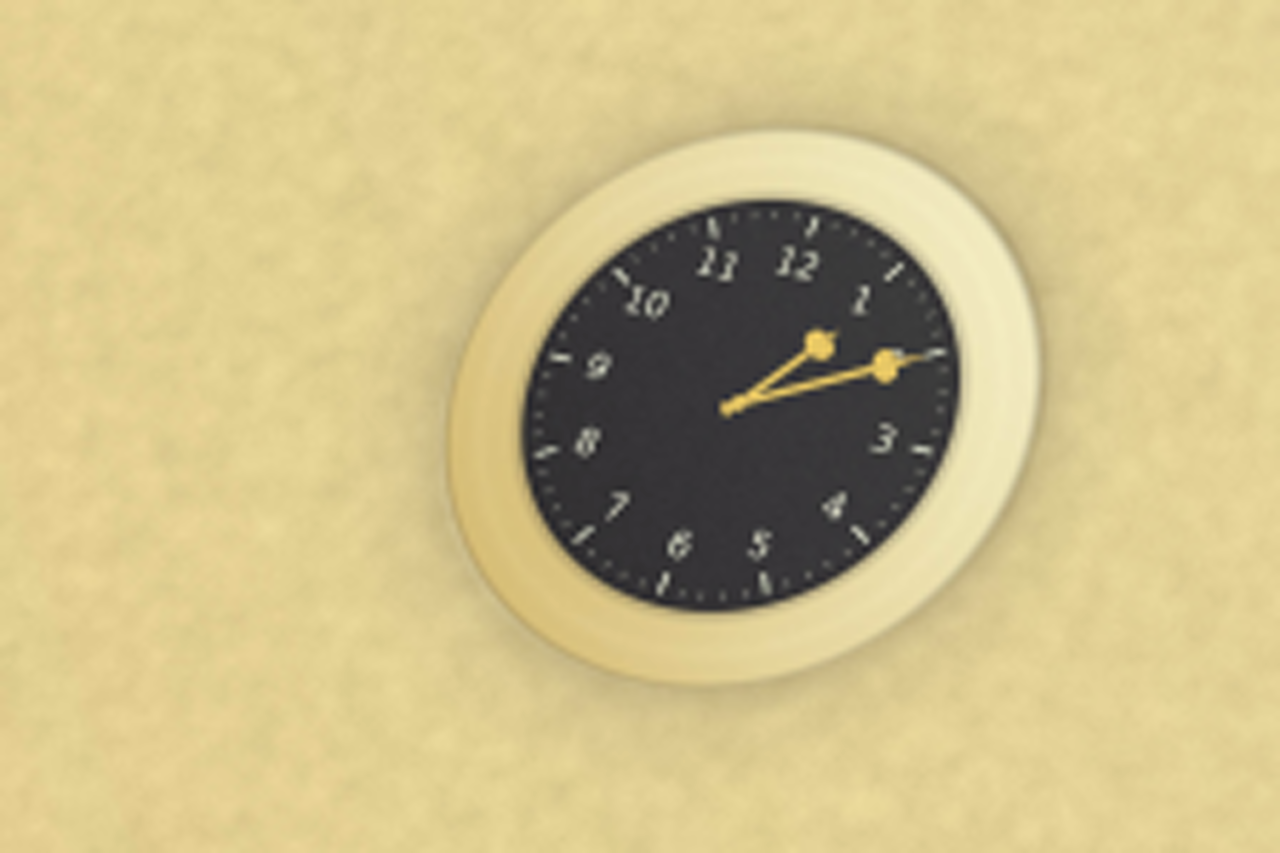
1:10
